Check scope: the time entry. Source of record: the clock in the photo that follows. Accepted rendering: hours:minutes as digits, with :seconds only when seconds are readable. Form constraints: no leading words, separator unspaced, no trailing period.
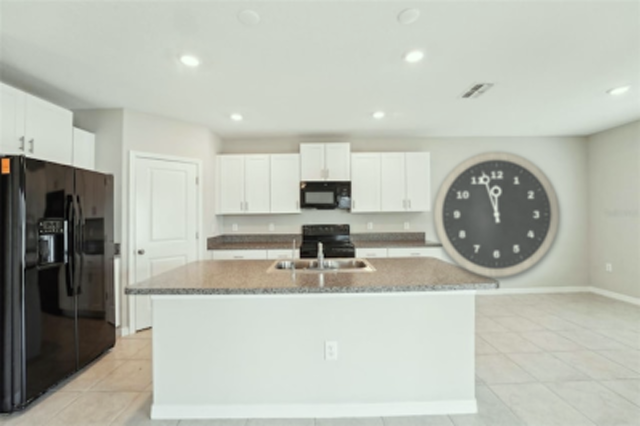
11:57
